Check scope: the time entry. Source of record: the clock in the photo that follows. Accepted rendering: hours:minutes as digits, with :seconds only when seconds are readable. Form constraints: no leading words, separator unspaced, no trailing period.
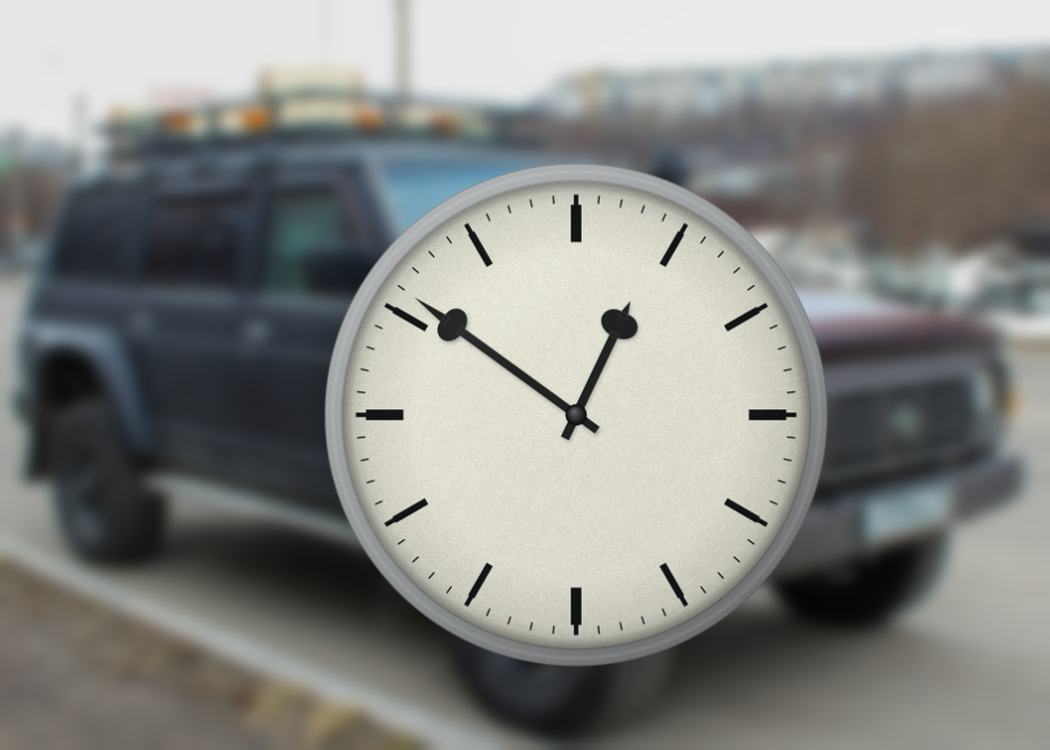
12:51
